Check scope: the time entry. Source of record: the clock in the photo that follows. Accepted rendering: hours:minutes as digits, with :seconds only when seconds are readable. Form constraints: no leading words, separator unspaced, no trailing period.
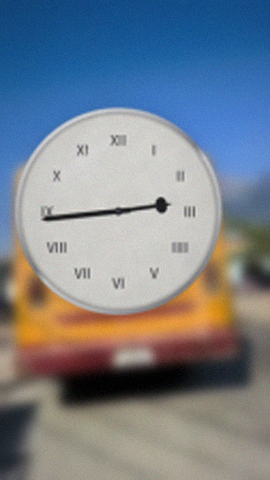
2:44
